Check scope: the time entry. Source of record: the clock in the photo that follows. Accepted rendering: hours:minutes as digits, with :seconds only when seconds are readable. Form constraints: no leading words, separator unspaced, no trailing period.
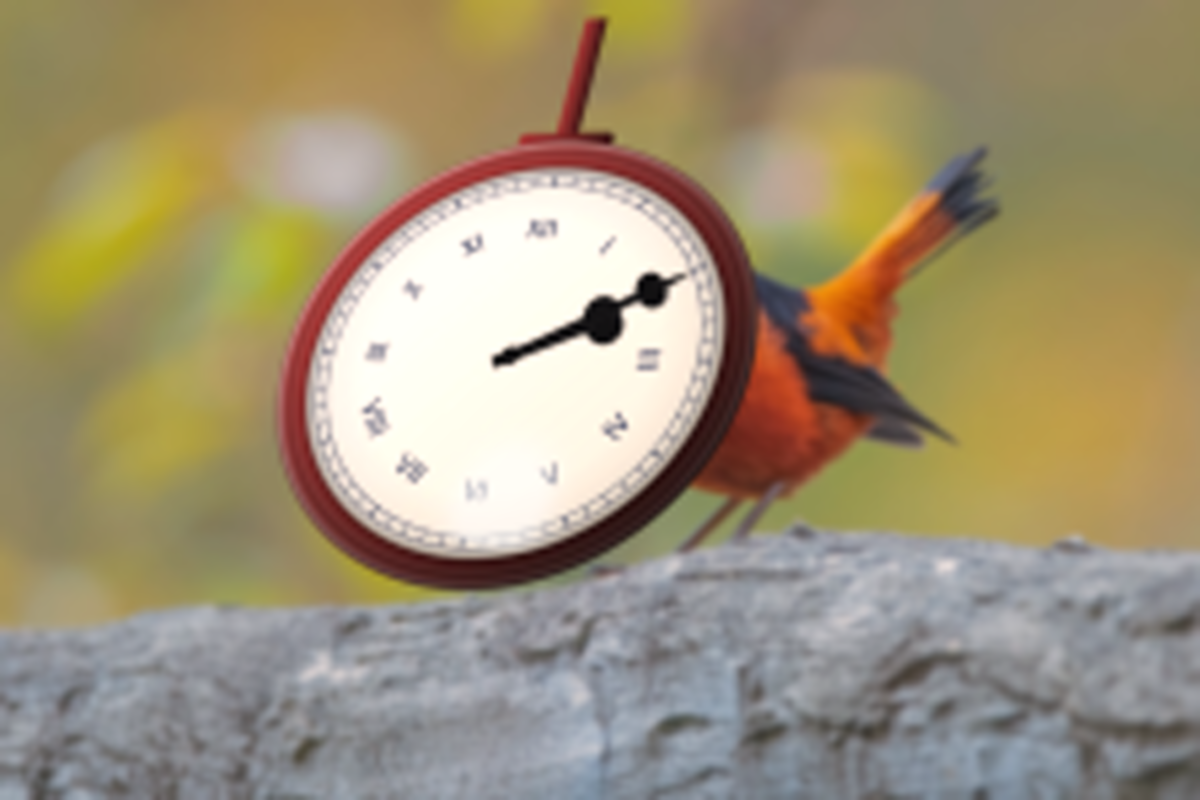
2:10
